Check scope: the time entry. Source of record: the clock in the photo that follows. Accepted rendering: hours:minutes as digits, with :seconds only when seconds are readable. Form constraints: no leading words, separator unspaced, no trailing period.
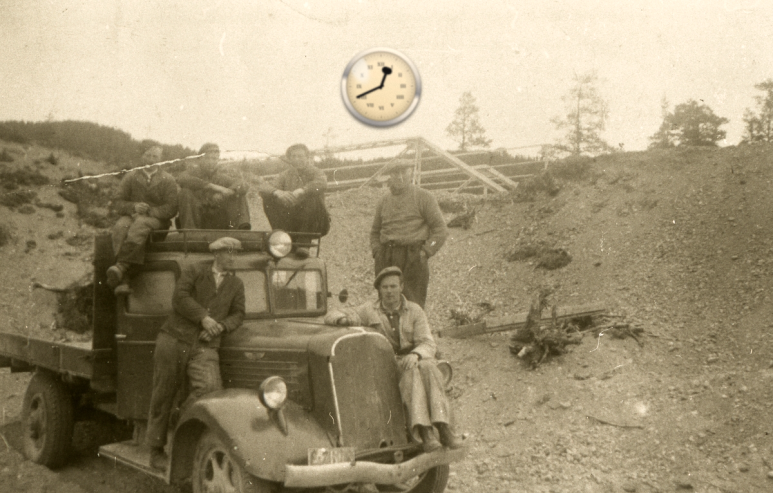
12:41
